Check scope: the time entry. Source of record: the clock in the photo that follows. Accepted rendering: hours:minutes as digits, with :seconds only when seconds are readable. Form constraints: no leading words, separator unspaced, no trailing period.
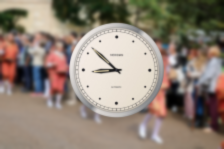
8:52
